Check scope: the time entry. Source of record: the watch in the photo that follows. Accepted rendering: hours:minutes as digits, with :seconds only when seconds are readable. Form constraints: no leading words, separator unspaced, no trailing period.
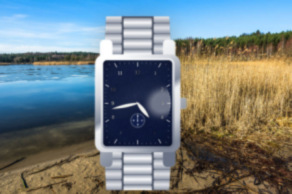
4:43
